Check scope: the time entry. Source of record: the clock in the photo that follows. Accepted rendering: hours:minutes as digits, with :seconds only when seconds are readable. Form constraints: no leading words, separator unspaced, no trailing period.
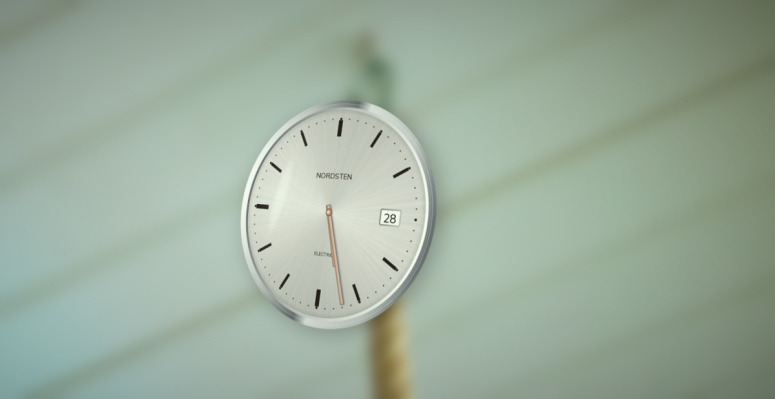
5:27
